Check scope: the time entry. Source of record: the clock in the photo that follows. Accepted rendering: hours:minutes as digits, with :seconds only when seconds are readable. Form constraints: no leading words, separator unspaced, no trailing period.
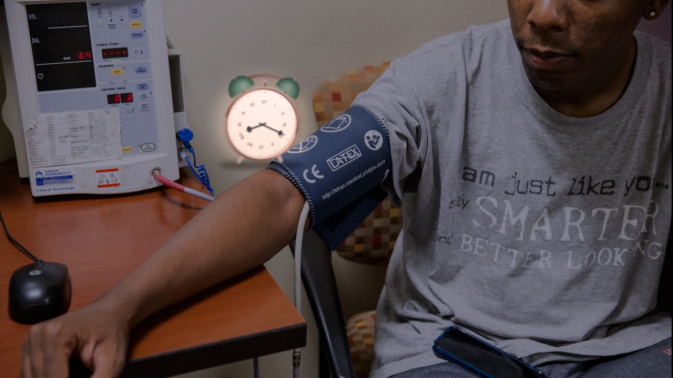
8:19
